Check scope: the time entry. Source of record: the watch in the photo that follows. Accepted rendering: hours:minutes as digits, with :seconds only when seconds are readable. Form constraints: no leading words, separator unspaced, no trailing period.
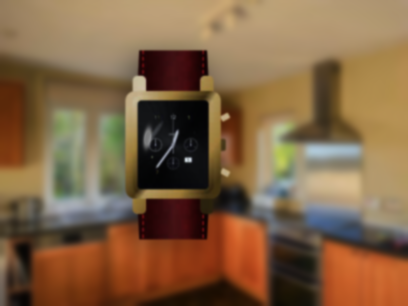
12:36
